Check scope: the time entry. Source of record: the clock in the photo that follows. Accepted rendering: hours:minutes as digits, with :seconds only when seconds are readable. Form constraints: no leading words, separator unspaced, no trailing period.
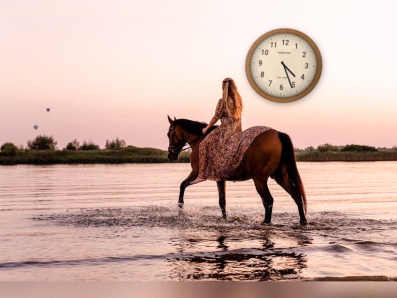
4:26
